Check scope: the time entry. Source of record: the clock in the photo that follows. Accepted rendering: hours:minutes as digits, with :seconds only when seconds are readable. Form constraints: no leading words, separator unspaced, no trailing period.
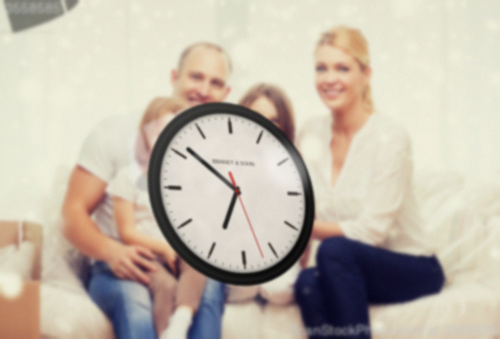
6:51:27
